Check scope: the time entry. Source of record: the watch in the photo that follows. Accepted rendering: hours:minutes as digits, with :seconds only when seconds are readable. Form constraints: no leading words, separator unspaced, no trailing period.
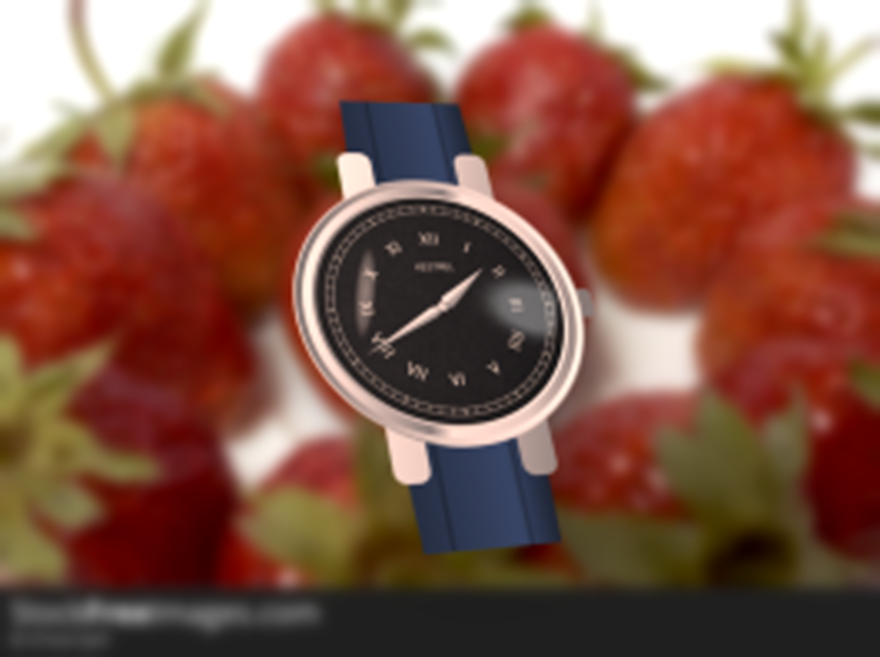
1:40
